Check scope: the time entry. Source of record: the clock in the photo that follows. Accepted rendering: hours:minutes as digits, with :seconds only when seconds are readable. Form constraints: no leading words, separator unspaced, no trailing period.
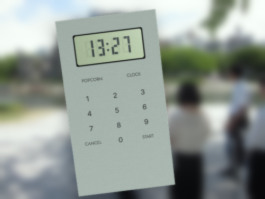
13:27
